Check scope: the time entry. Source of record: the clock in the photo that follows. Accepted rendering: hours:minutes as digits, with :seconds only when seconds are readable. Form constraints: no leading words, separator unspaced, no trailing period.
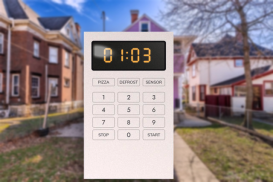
1:03
